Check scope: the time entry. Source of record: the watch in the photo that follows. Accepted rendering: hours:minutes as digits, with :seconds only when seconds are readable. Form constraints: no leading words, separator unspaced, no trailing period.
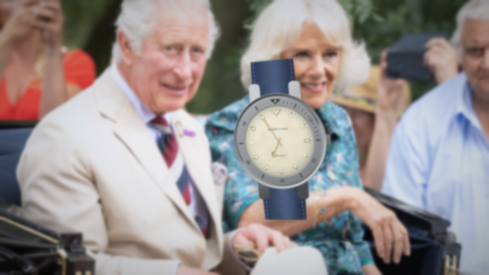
6:55
